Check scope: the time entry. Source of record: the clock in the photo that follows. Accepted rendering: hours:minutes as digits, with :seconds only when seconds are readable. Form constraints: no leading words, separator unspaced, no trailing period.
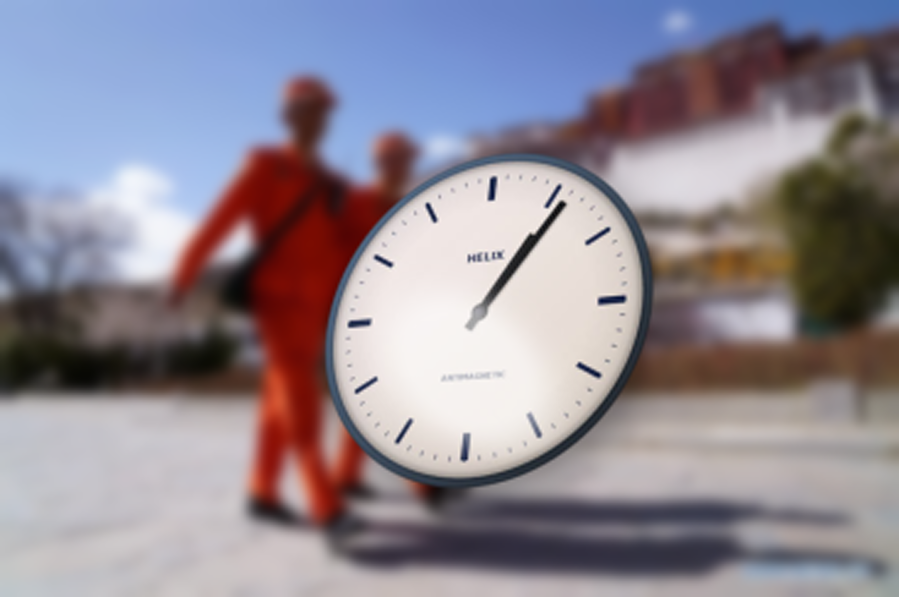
1:06
